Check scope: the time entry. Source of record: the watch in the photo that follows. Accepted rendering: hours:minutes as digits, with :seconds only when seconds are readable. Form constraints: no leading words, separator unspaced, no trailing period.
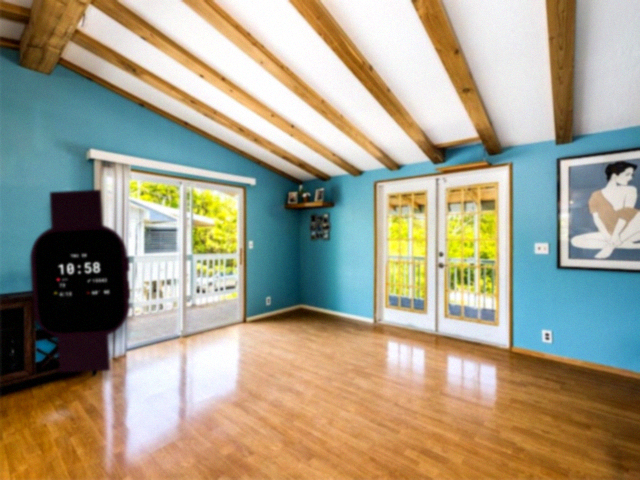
10:58
